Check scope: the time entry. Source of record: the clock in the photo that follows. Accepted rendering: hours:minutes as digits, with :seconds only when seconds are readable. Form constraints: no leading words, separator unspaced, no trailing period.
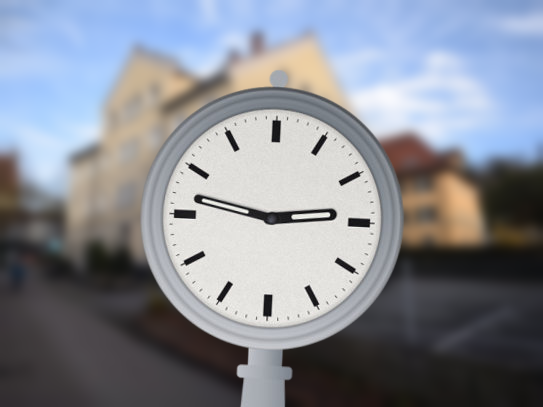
2:47
